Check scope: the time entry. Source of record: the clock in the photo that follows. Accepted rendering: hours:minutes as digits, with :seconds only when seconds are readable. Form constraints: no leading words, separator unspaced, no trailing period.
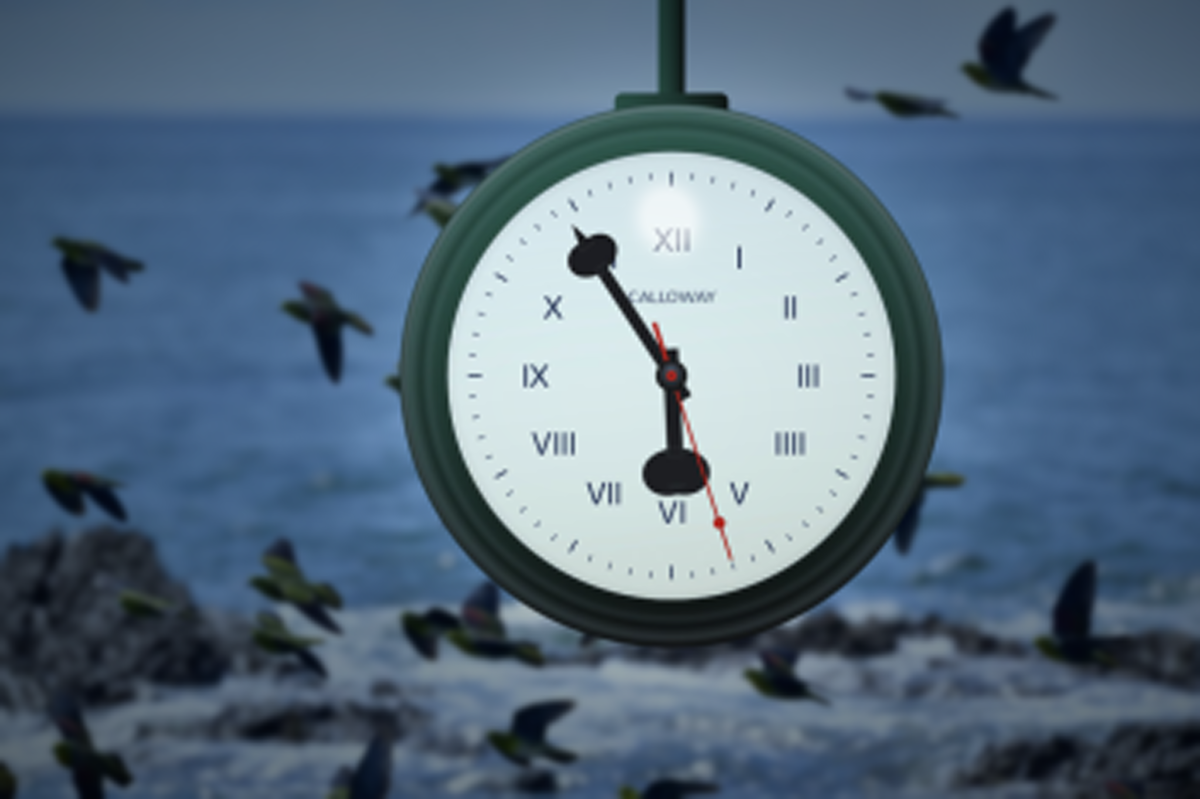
5:54:27
